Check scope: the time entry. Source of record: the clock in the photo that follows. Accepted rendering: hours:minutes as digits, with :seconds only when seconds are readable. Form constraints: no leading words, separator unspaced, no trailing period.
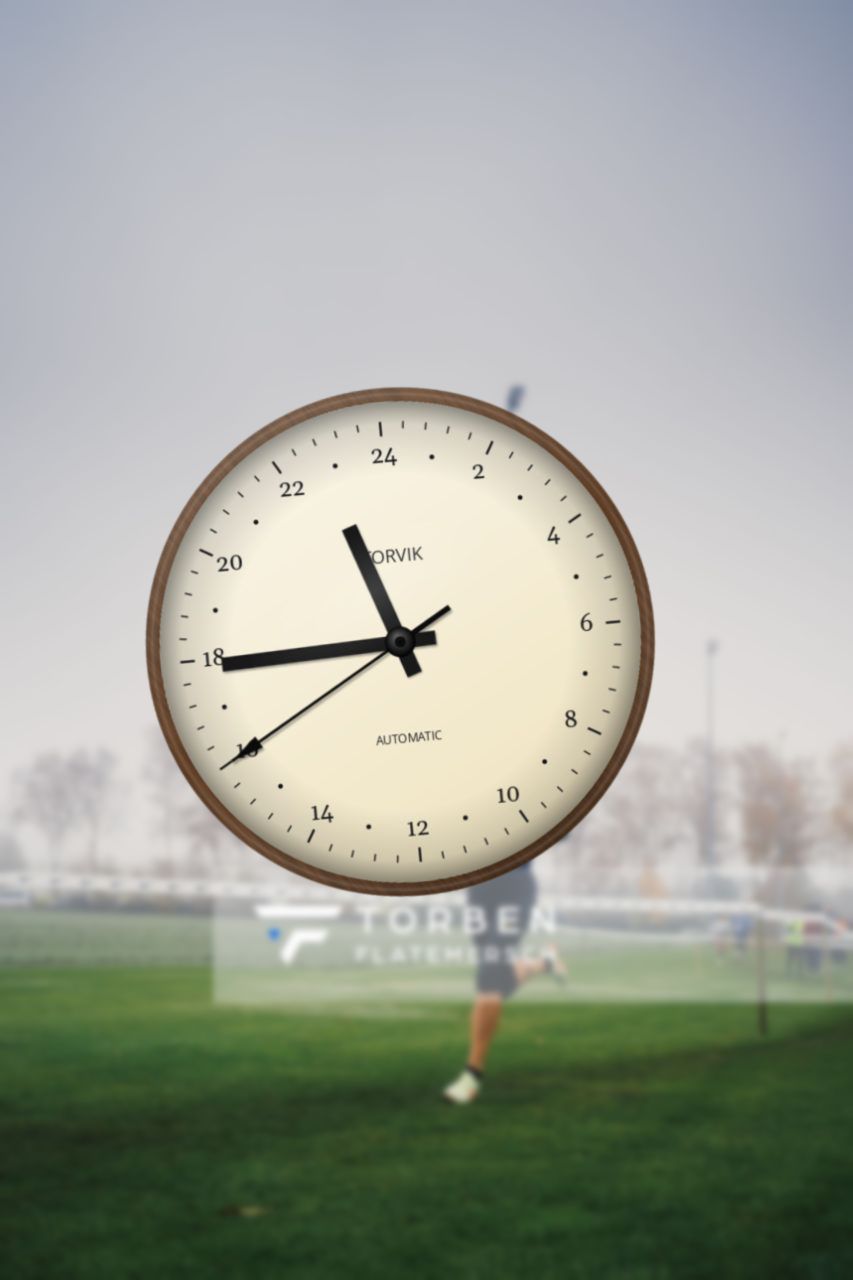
22:44:40
